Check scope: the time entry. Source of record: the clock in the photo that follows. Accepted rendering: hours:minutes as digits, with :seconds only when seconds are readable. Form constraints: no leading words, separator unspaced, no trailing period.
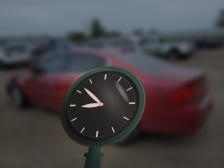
8:52
